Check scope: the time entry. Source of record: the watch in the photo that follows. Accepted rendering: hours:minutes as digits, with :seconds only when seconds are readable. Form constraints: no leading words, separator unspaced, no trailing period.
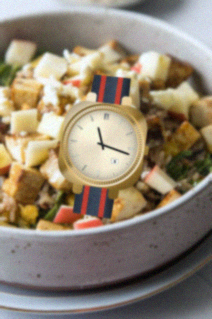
11:17
